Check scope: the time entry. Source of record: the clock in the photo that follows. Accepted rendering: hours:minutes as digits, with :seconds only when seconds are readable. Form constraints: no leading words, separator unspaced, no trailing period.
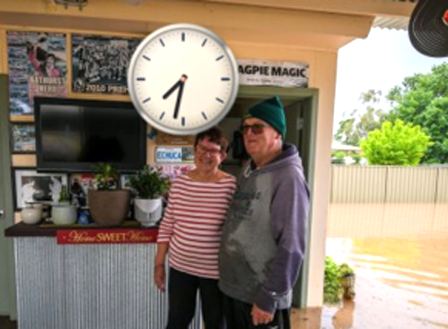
7:32
